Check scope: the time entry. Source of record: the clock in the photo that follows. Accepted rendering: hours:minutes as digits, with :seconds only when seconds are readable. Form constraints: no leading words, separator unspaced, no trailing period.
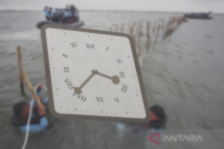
3:37
